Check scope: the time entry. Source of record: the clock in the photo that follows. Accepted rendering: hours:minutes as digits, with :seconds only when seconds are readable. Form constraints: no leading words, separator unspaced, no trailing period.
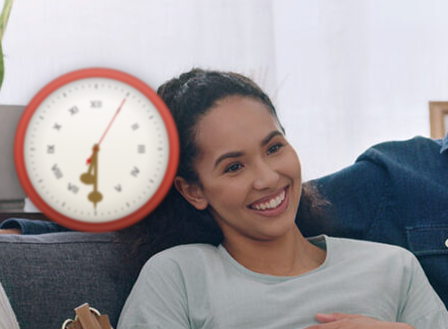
6:30:05
